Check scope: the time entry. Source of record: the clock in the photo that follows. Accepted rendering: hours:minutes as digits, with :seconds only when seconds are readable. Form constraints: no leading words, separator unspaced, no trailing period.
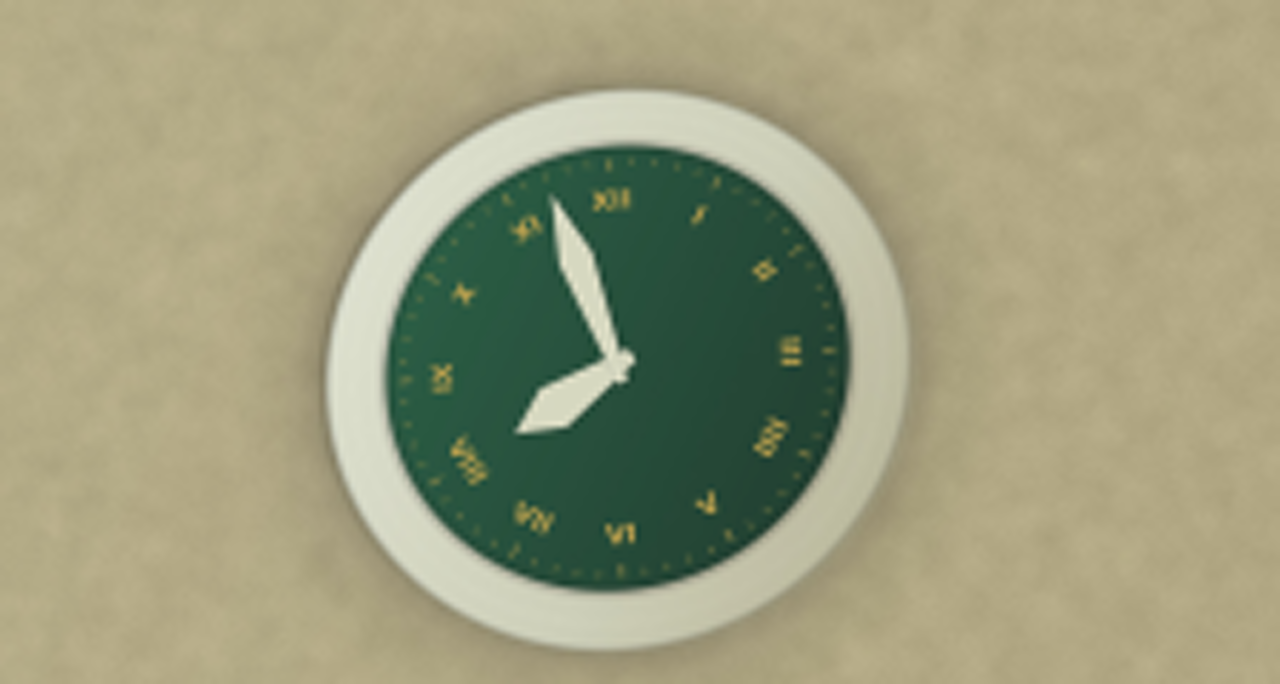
7:57
